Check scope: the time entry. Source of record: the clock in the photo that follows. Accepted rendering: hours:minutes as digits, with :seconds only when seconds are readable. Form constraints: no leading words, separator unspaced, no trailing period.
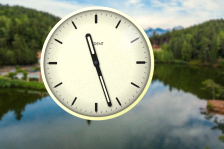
11:27
